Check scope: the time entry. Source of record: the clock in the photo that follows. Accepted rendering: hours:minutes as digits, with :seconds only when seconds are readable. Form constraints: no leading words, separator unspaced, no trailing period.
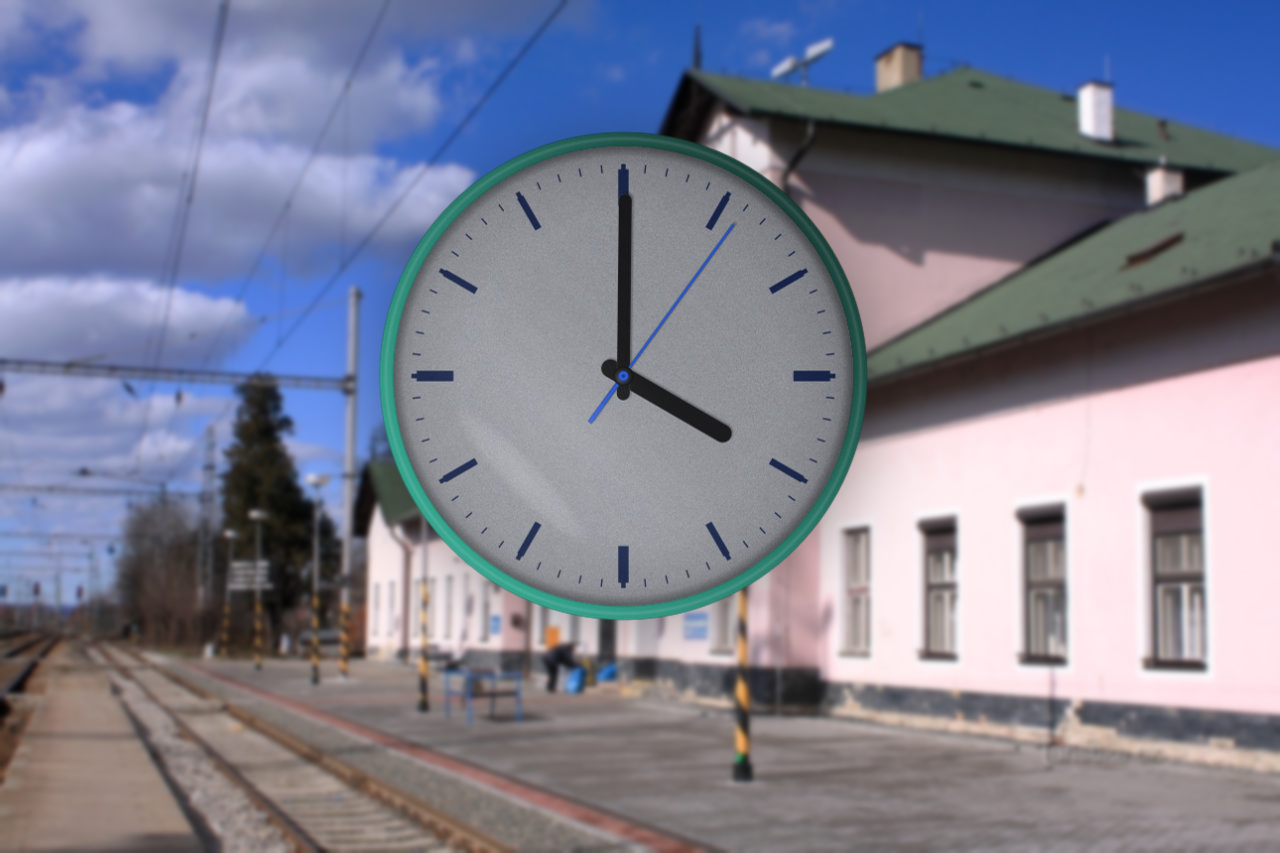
4:00:06
